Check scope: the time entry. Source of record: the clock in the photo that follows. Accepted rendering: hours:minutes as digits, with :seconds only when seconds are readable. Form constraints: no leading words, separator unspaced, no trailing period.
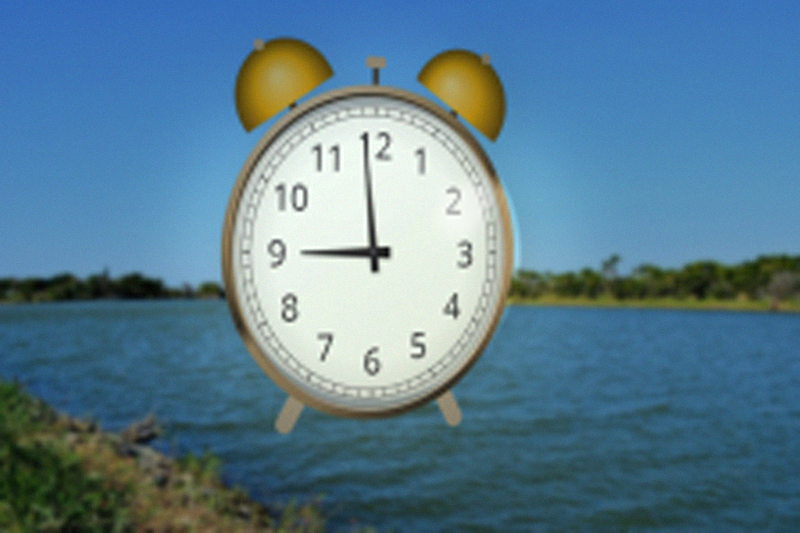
8:59
